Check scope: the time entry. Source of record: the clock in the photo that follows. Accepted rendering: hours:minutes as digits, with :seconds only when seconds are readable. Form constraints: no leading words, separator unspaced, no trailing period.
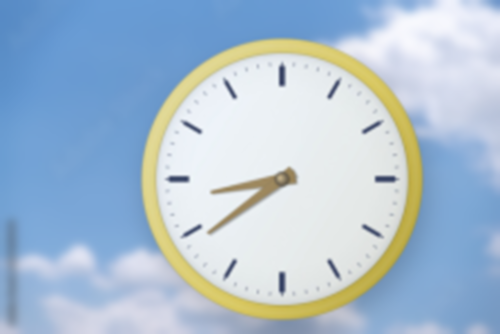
8:39
